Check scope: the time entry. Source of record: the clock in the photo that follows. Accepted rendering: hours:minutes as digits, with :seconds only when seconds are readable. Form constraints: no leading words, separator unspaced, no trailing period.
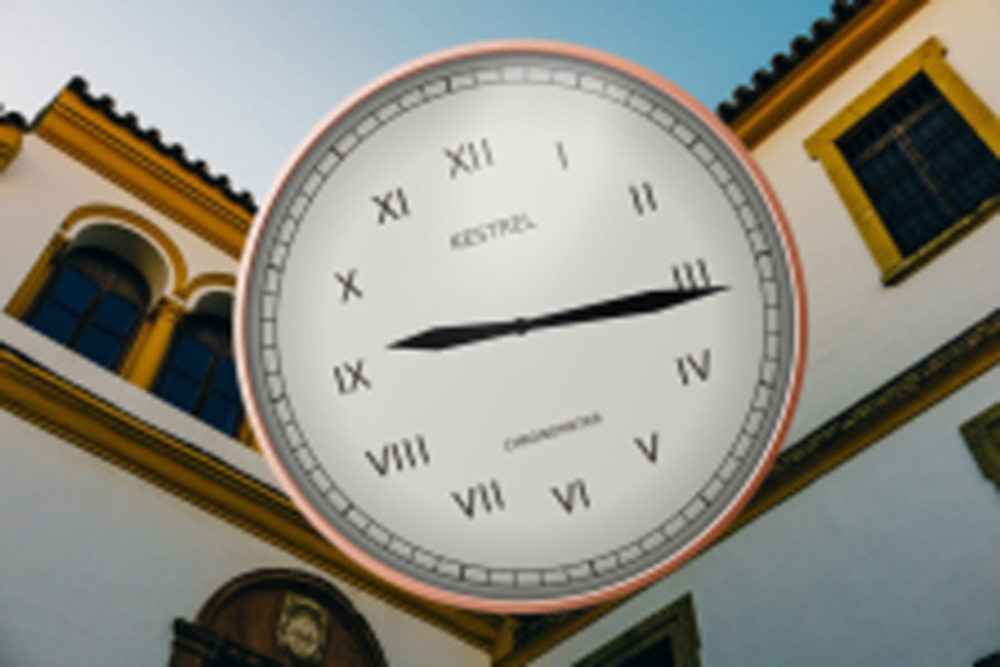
9:16
